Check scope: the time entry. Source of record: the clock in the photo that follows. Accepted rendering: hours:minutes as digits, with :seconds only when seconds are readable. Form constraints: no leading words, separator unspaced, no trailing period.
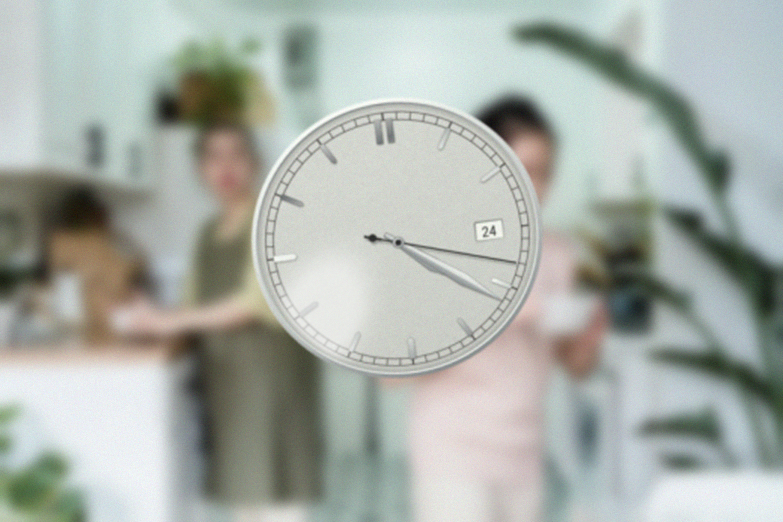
4:21:18
